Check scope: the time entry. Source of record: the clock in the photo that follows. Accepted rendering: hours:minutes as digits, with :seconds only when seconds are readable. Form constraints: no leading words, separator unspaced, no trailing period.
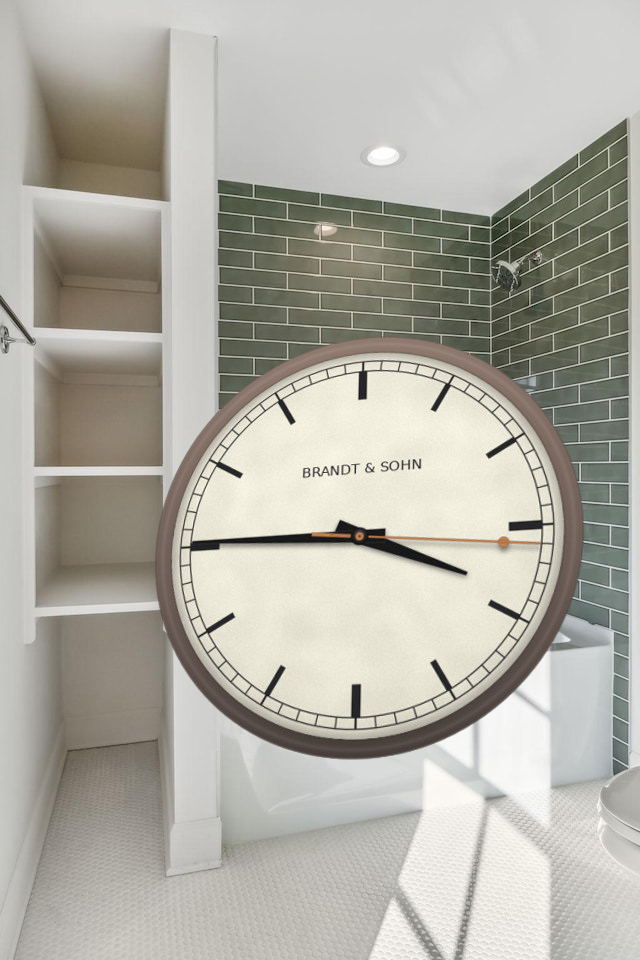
3:45:16
